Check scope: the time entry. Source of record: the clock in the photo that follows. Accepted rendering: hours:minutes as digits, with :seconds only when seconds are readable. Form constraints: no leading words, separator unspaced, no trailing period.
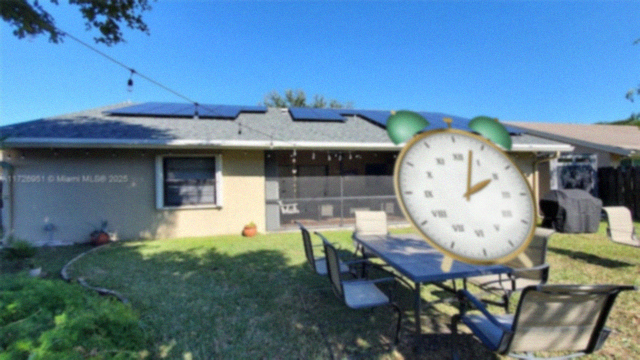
2:03
